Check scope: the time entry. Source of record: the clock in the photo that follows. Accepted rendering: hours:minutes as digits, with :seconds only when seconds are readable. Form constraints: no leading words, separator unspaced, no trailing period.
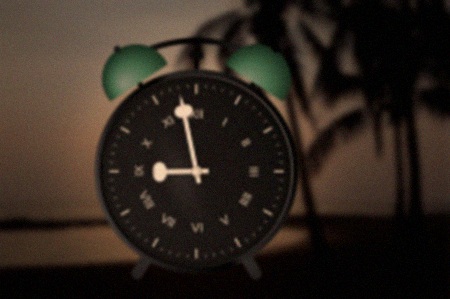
8:58
